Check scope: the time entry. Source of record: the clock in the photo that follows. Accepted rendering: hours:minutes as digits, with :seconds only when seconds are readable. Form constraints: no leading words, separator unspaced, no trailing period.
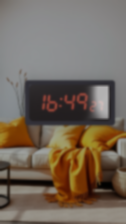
16:49
